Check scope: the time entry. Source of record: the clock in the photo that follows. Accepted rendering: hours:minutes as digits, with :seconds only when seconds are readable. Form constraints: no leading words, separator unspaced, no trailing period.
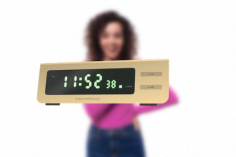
11:52:38
